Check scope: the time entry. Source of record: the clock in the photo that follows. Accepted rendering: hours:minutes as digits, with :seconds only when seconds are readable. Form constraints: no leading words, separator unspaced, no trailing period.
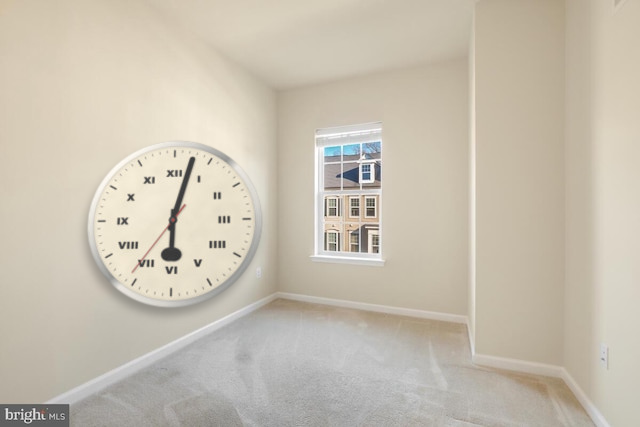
6:02:36
